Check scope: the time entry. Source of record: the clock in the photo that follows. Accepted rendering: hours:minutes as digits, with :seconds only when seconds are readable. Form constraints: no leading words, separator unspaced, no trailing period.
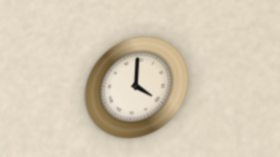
3:59
